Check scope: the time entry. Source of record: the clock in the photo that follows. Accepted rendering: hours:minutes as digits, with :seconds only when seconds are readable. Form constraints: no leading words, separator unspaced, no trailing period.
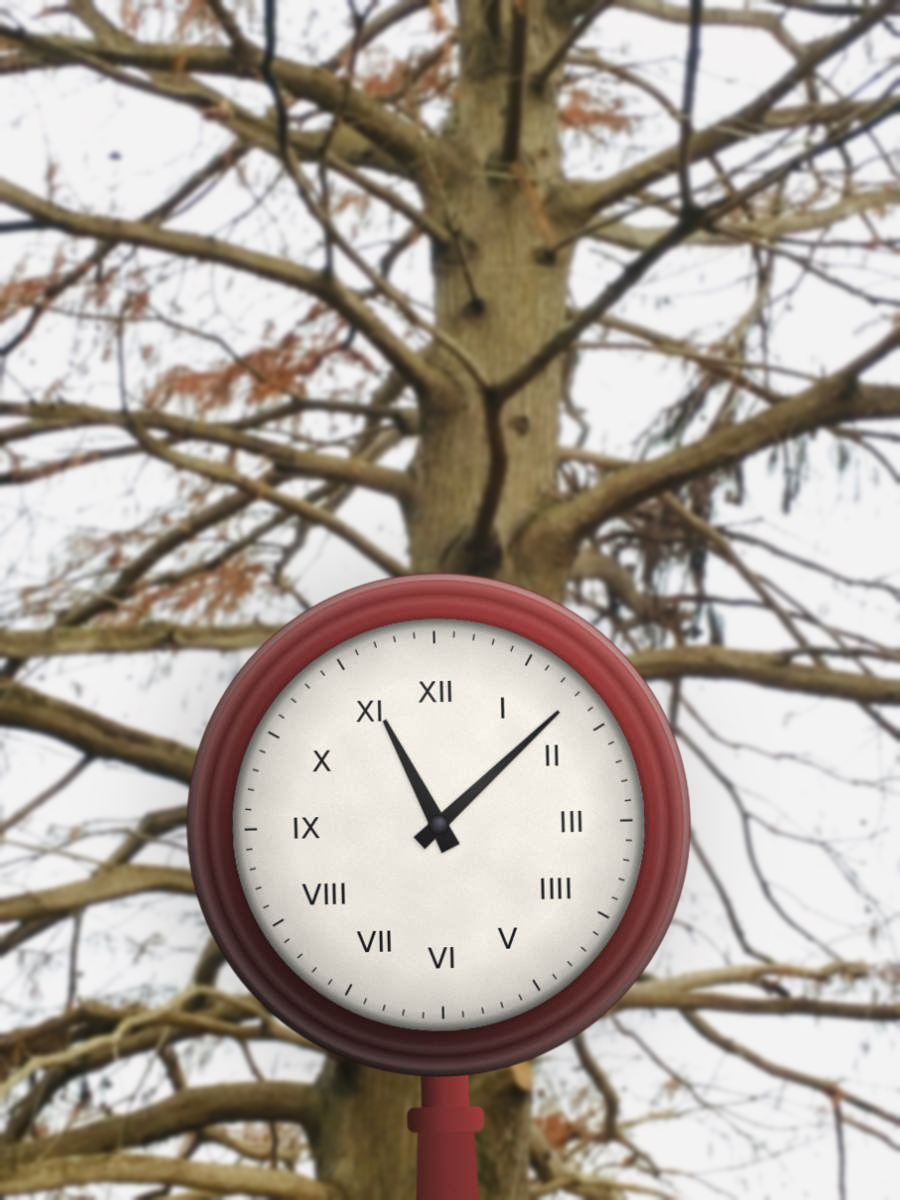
11:08
